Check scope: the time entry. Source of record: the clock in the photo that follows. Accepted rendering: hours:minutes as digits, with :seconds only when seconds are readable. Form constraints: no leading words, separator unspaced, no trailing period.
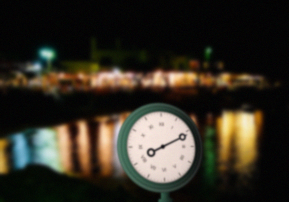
8:11
